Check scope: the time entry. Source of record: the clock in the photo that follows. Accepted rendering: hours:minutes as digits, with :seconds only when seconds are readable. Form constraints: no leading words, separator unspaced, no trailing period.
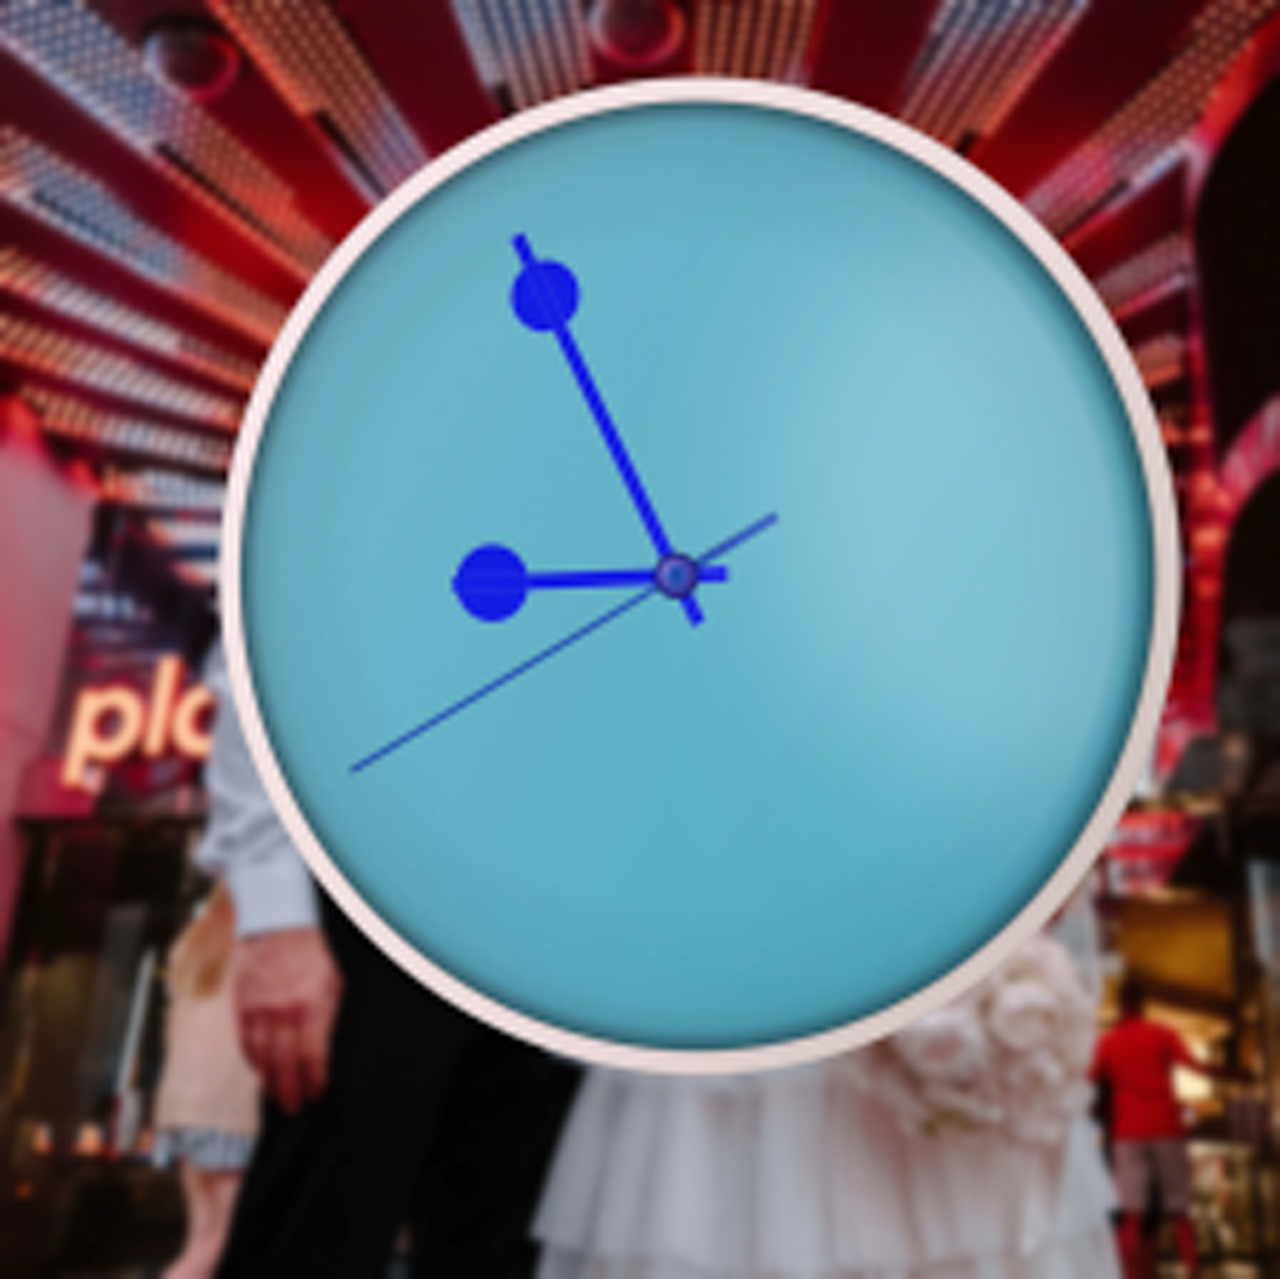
8:55:40
